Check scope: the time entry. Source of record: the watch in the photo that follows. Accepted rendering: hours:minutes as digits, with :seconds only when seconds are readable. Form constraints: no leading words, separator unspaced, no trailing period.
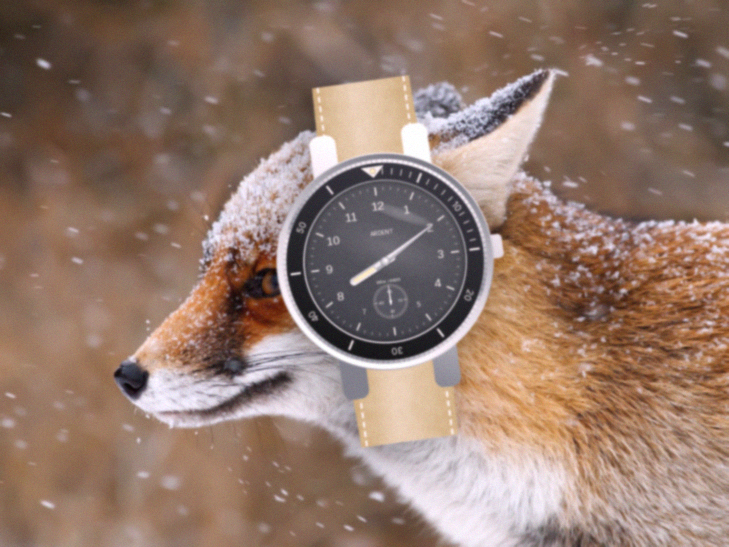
8:10
